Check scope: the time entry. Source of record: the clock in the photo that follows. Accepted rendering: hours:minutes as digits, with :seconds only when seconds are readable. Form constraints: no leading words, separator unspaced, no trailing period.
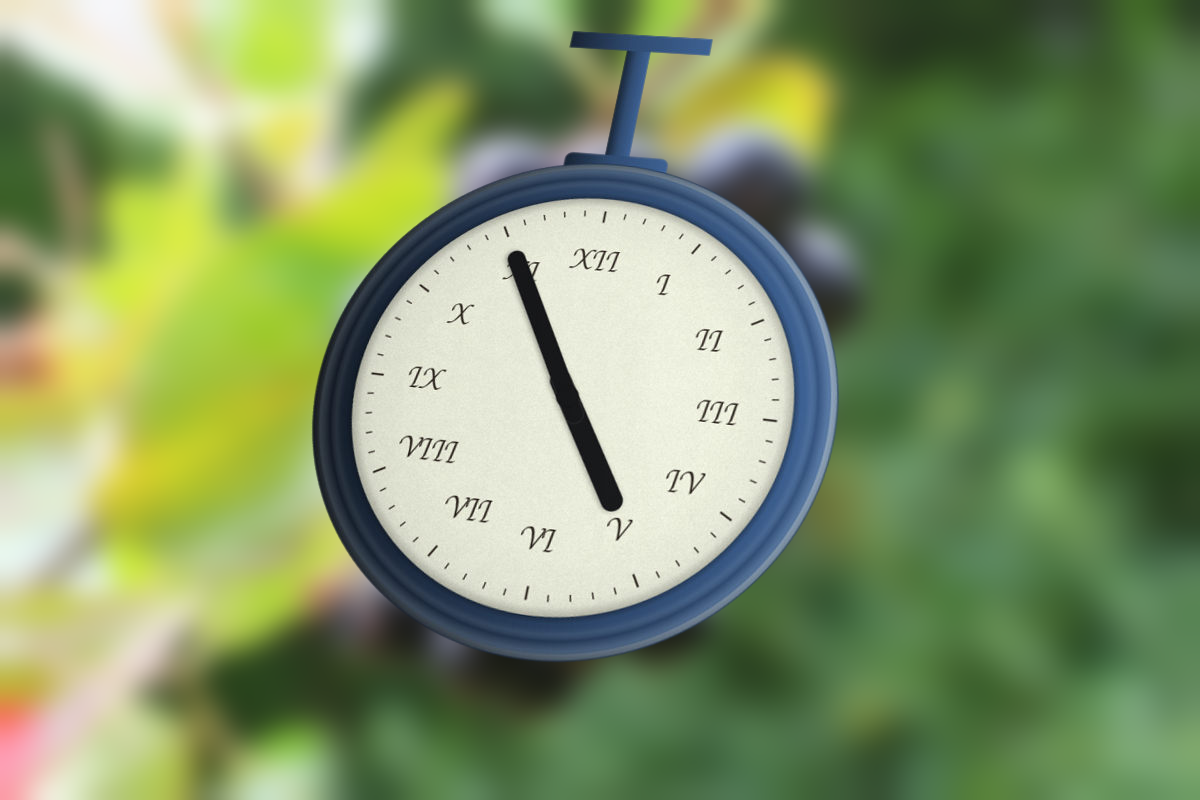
4:55
